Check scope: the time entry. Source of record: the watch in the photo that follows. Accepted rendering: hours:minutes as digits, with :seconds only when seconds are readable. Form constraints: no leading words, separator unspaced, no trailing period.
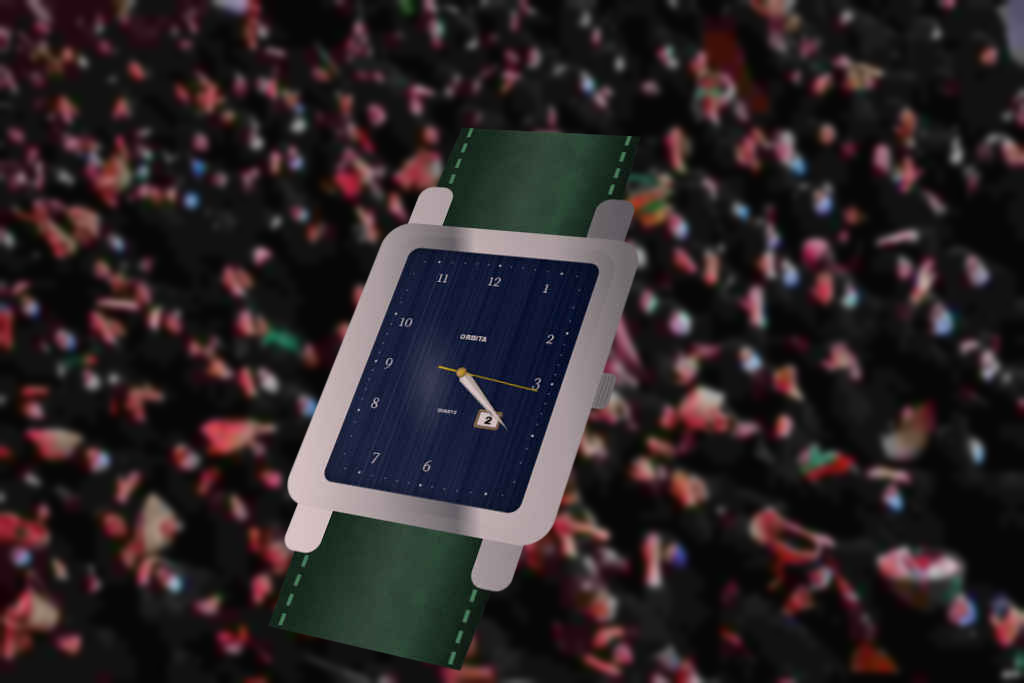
4:21:16
